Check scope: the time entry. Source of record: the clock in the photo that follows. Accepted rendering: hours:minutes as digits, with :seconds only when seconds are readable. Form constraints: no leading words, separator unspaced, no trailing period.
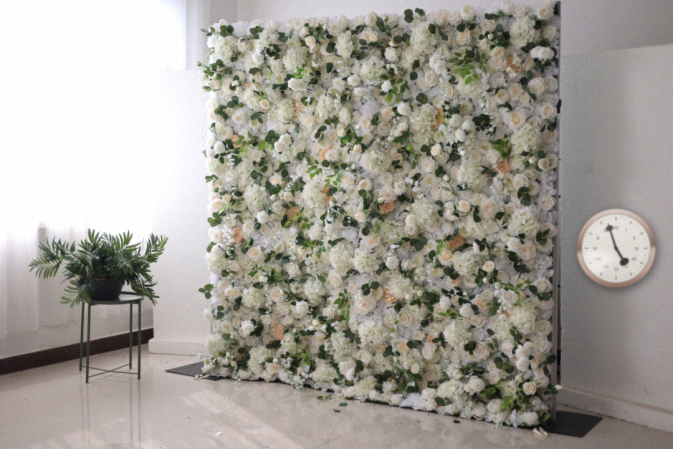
4:57
